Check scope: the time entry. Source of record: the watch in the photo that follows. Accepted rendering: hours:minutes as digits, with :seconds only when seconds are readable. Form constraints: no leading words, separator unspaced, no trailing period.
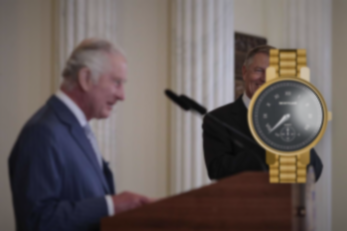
7:38
